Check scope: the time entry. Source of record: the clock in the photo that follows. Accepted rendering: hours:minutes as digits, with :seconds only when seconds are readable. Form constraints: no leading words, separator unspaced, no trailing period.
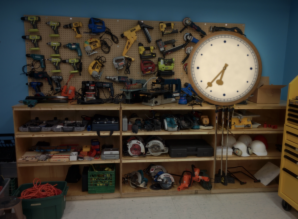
6:37
